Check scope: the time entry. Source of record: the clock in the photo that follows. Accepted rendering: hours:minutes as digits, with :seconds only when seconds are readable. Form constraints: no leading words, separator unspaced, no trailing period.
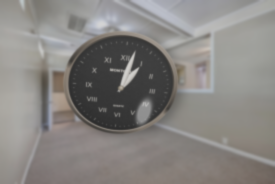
1:02
